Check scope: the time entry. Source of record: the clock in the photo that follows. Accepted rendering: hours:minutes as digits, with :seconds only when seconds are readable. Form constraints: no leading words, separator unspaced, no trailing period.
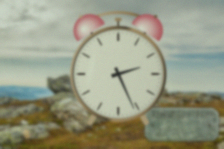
2:26
